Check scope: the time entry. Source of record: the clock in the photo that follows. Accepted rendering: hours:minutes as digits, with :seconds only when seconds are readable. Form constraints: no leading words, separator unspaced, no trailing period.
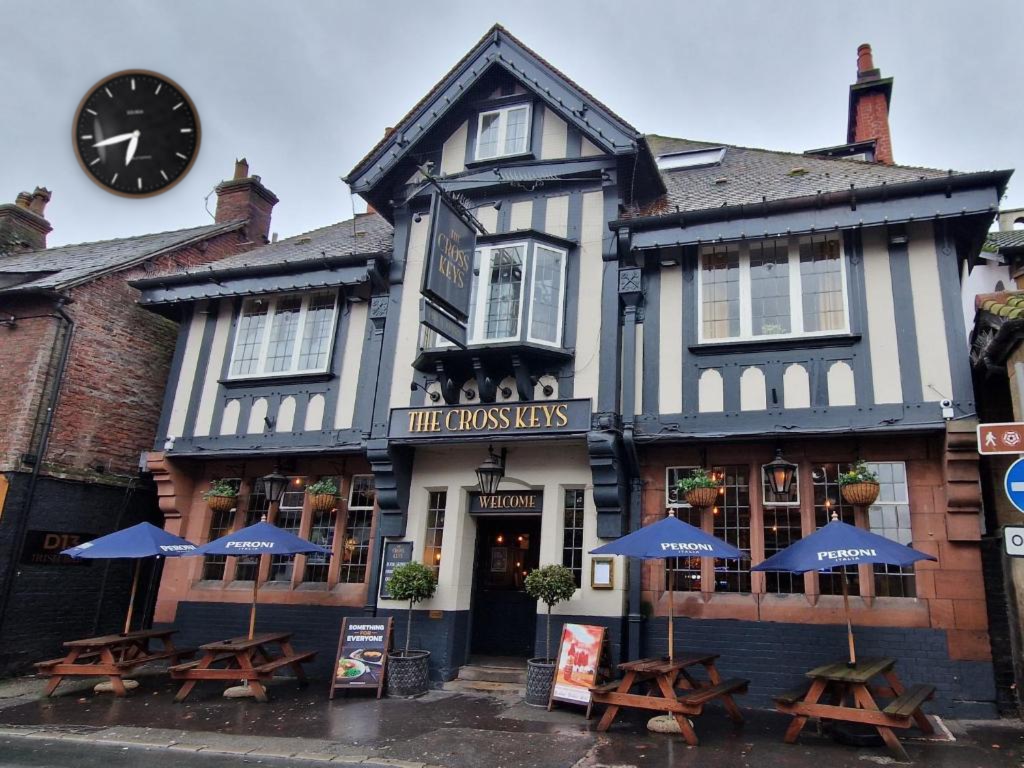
6:43
